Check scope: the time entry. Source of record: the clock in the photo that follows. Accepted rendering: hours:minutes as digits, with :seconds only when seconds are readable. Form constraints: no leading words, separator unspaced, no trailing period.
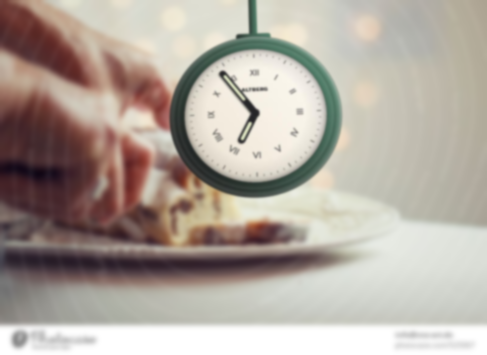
6:54
